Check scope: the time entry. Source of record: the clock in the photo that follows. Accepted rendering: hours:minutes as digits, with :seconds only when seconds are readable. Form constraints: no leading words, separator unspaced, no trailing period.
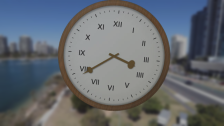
3:39
